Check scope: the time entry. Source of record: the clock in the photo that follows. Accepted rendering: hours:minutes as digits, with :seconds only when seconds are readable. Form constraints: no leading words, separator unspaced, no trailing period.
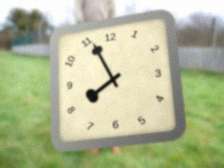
7:56
